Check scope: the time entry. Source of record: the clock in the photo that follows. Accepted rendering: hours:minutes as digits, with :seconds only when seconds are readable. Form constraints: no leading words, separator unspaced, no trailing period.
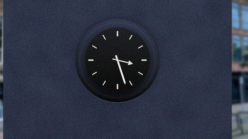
3:27
